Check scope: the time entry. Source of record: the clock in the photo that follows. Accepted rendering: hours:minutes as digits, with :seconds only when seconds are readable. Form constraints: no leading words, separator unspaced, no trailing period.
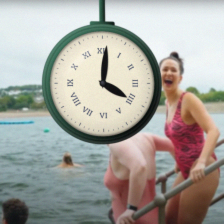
4:01
